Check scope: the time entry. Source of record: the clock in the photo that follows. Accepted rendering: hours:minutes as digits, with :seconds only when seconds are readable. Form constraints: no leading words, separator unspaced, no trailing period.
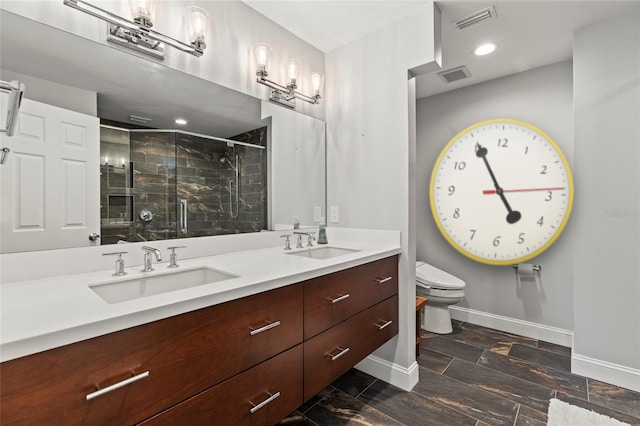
4:55:14
